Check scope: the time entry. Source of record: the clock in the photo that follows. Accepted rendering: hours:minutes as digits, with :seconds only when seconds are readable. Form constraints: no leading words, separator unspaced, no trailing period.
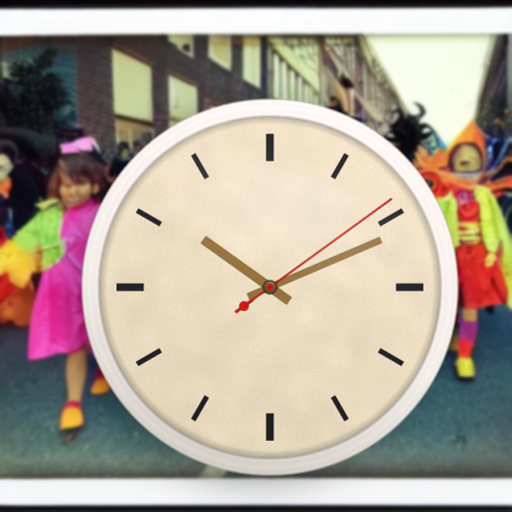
10:11:09
